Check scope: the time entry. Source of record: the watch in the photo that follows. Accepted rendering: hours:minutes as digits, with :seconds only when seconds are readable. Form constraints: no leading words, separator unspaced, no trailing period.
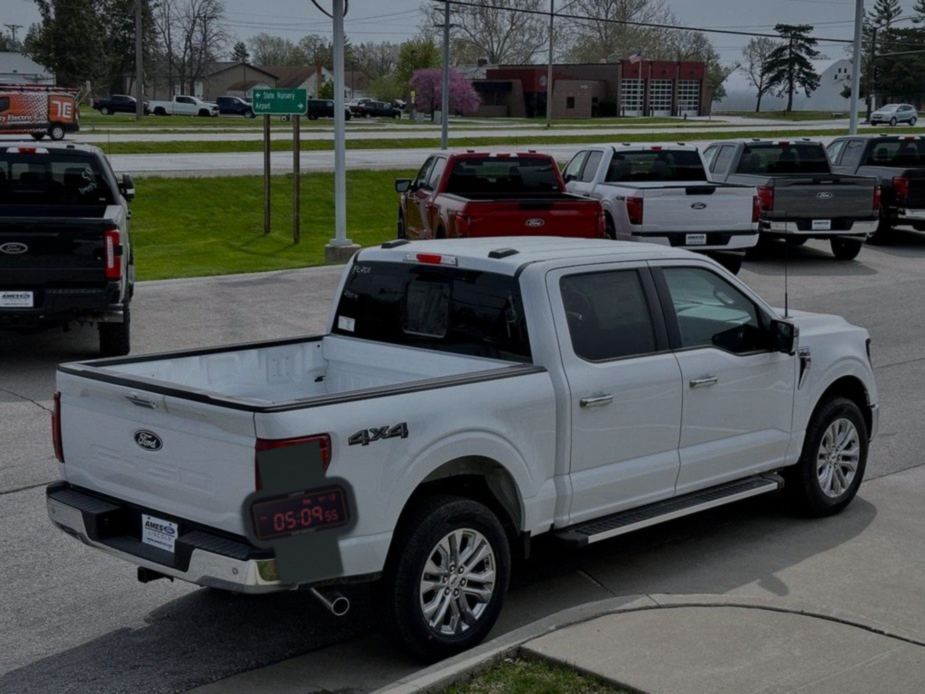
5:09
